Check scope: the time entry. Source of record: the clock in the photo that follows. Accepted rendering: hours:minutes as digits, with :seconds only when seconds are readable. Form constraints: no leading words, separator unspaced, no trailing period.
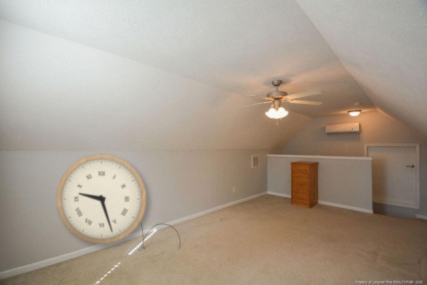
9:27
